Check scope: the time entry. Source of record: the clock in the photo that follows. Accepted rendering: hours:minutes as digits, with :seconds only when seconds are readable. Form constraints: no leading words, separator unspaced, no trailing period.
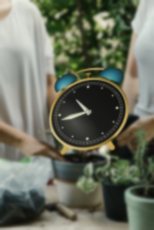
10:43
